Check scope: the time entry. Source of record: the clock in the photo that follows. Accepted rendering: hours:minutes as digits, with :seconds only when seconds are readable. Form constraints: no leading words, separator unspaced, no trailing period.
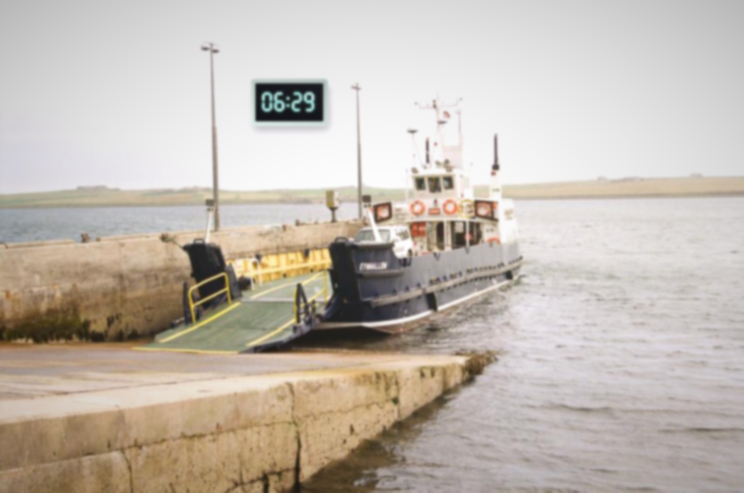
6:29
